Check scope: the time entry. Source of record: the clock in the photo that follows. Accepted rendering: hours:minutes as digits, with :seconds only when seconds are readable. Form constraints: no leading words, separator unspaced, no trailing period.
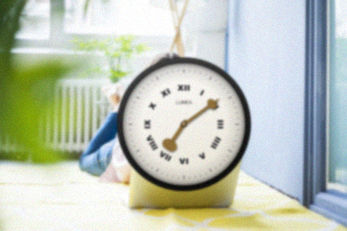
7:09
